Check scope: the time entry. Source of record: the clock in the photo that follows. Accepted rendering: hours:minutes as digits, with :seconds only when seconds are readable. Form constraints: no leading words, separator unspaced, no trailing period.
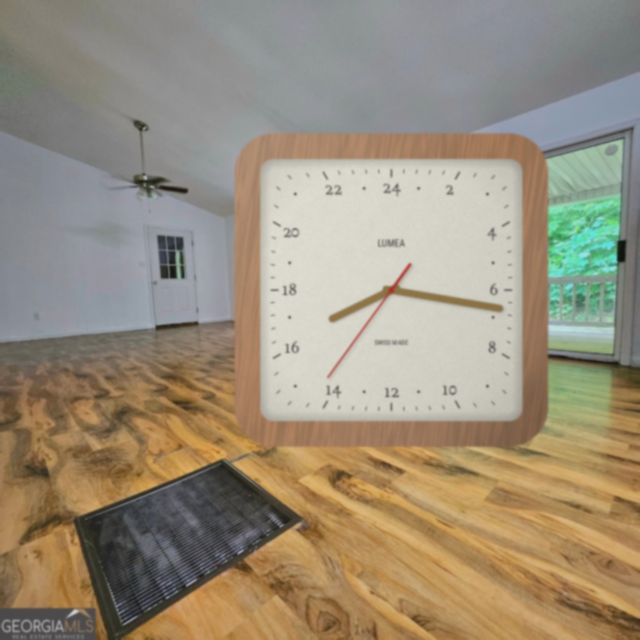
16:16:36
